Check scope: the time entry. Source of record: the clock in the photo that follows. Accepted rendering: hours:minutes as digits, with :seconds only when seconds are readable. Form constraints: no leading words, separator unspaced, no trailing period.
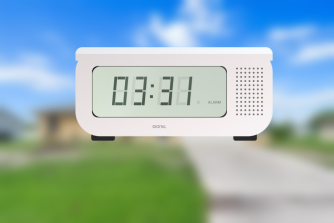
3:31
